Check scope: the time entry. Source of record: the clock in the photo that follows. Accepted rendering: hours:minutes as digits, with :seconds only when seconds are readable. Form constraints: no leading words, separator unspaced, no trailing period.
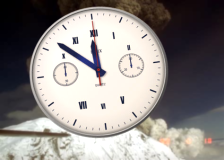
11:52
